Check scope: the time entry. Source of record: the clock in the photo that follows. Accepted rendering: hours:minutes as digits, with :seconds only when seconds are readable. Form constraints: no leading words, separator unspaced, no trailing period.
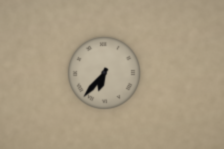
6:37
